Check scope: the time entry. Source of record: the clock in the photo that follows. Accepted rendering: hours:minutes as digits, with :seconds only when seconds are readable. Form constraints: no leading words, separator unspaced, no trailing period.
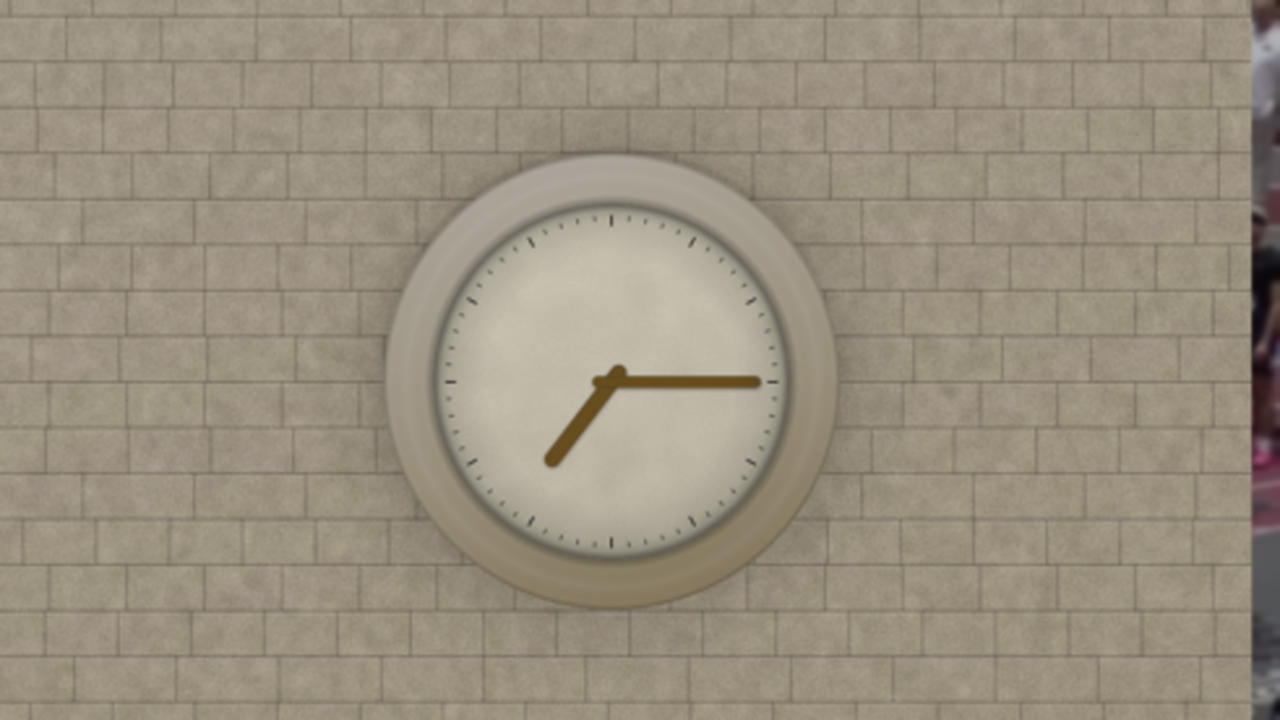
7:15
